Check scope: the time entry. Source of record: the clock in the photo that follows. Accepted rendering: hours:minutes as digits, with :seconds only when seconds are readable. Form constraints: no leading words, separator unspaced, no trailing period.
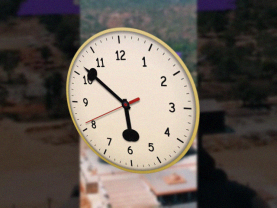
5:51:41
